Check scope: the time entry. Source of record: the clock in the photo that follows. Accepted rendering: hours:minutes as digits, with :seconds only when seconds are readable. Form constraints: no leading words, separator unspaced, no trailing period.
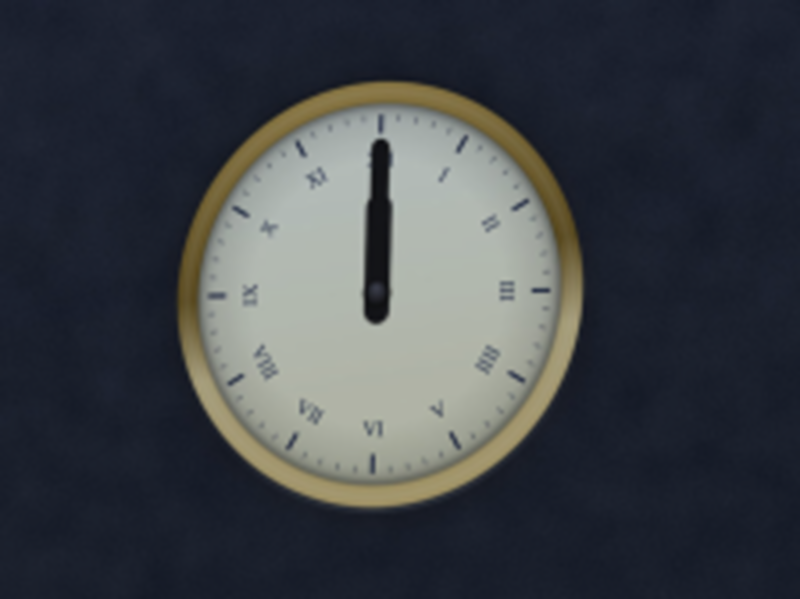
12:00
